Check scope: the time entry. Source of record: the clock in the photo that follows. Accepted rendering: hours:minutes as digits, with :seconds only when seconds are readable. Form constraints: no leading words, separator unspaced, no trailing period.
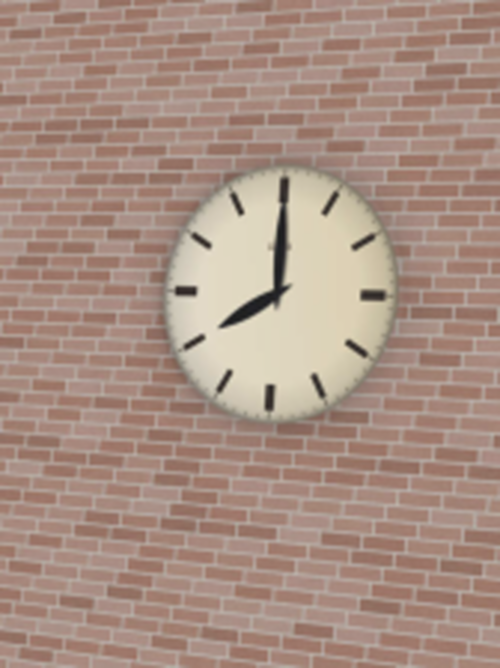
8:00
